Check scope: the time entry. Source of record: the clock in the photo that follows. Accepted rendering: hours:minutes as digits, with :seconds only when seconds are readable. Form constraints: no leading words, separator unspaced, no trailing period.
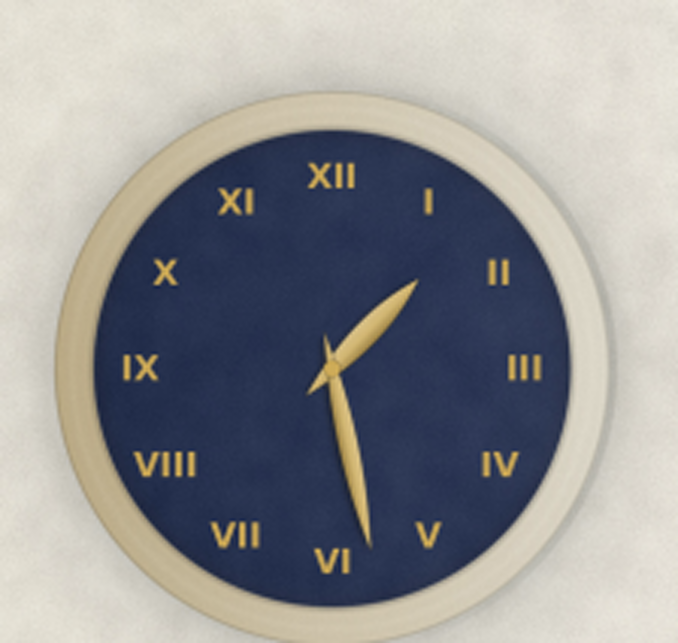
1:28
